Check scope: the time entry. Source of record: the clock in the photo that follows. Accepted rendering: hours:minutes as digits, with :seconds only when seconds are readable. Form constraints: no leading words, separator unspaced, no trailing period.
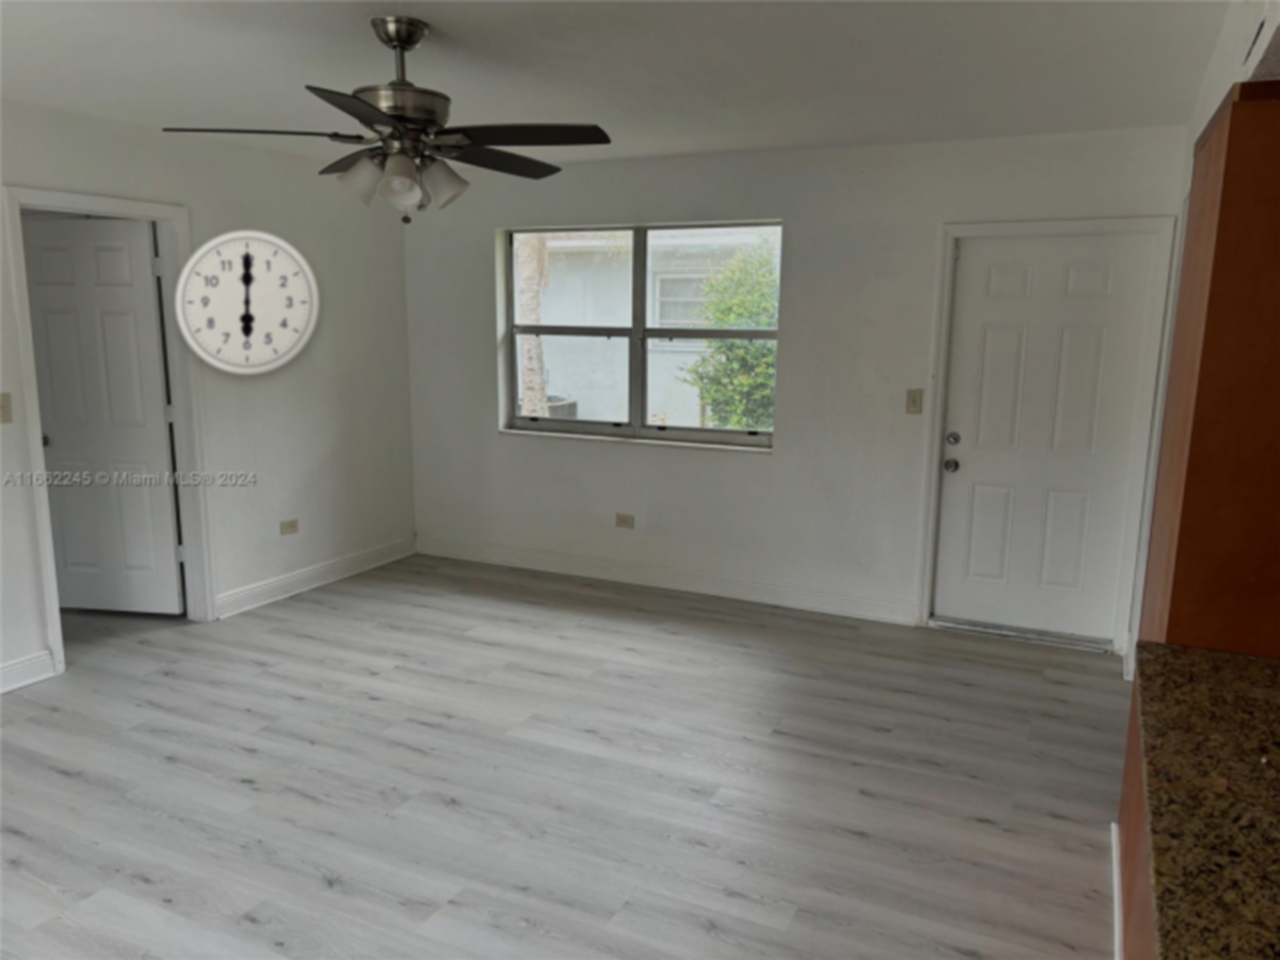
6:00
